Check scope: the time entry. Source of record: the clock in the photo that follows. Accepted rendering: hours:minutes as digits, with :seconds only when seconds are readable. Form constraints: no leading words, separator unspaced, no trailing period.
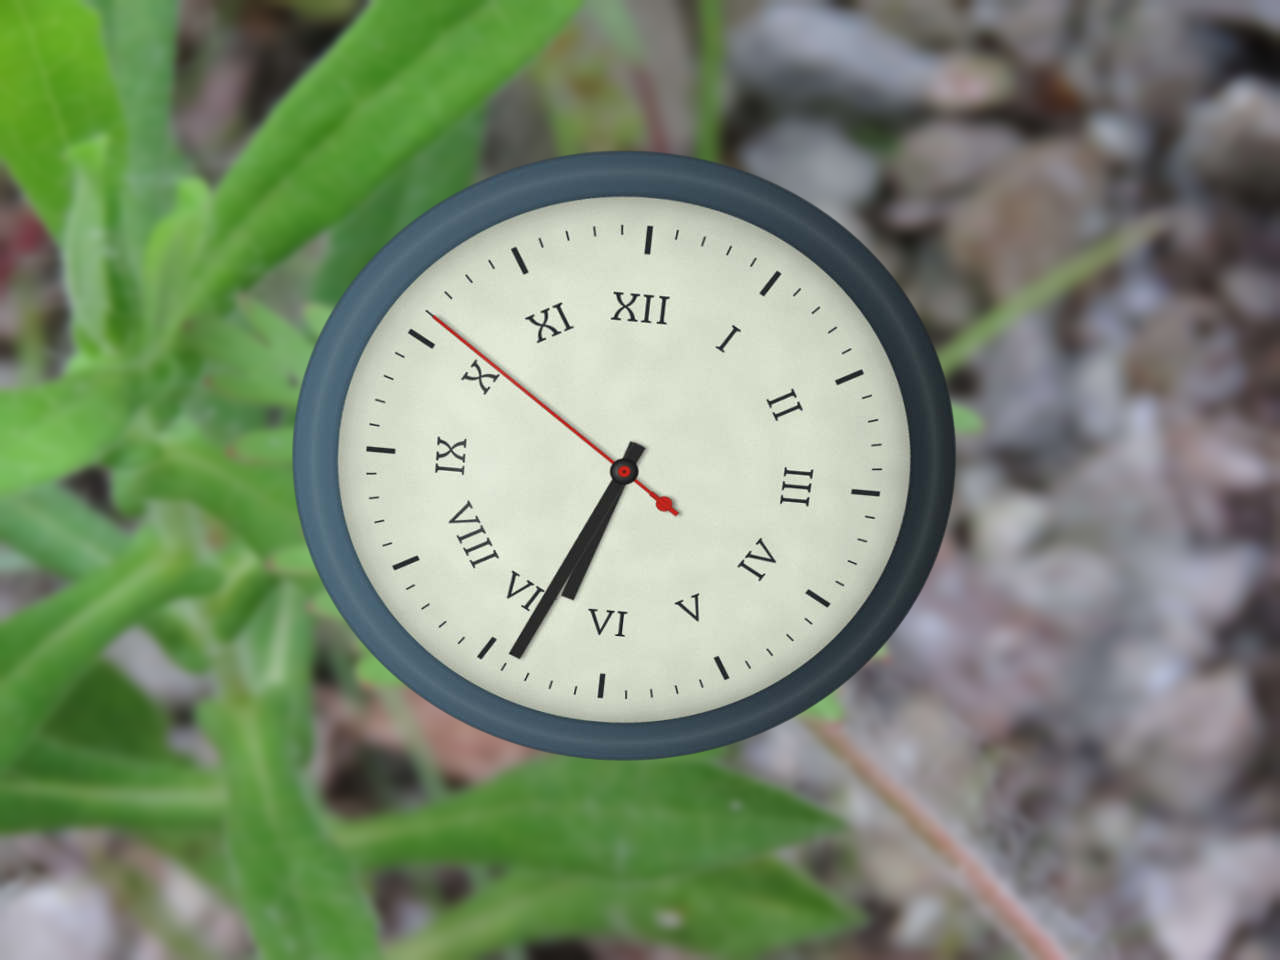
6:33:51
